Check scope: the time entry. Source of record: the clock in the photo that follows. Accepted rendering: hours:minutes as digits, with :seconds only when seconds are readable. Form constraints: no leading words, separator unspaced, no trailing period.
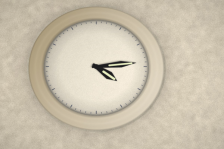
4:14
